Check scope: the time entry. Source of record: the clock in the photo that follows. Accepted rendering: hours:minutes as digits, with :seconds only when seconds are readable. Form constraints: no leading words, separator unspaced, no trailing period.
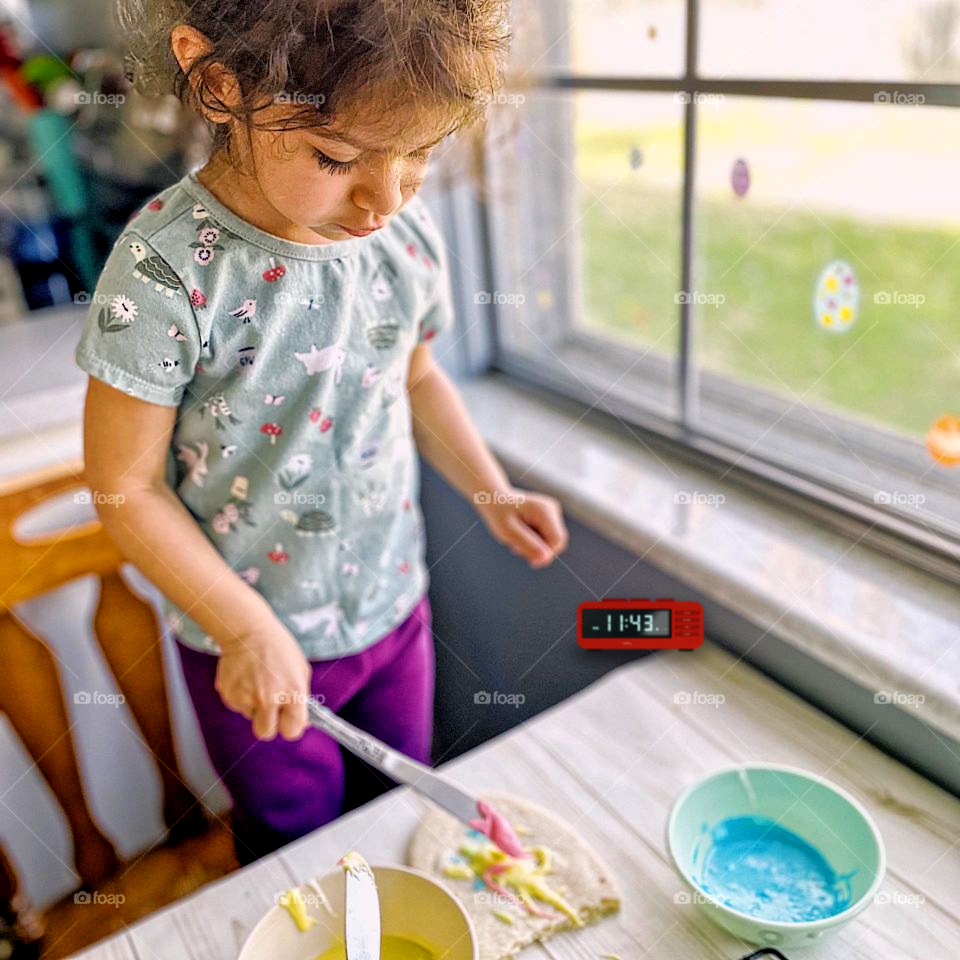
11:43
